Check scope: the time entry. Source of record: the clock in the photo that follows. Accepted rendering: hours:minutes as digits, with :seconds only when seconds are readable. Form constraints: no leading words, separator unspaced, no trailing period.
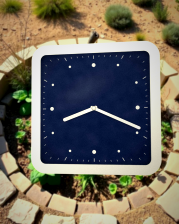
8:19
